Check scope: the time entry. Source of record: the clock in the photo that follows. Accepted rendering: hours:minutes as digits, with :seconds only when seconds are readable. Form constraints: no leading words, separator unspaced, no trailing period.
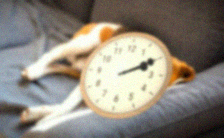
2:10
